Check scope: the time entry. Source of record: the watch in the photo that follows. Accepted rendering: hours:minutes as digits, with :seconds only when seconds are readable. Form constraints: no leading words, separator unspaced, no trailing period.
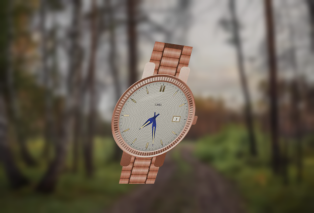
7:28
